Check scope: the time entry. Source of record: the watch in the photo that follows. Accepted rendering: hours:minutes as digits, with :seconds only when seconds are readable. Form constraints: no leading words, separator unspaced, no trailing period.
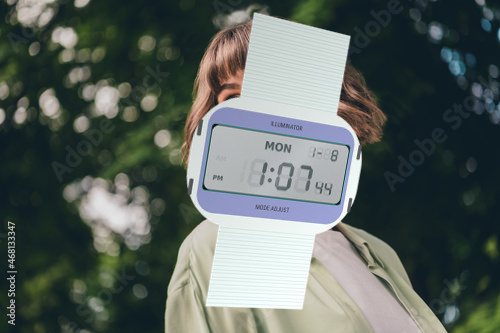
1:07:44
